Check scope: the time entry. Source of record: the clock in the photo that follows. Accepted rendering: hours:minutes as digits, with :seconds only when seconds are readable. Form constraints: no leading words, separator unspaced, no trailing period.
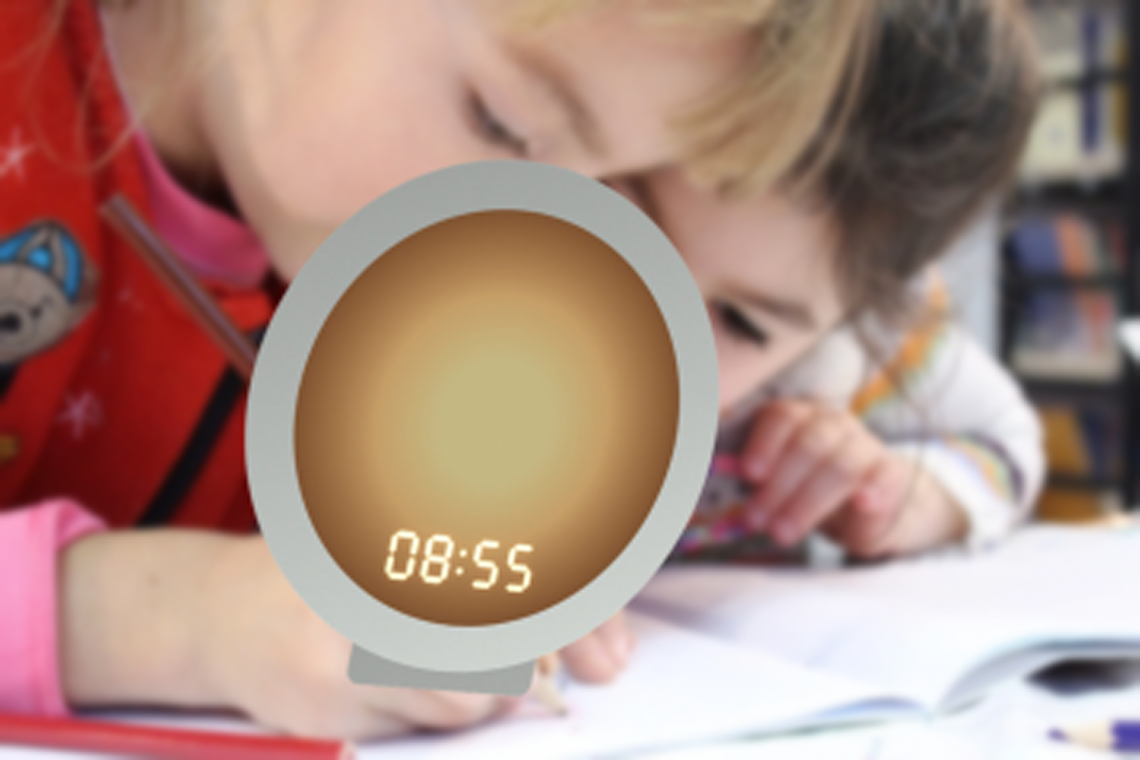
8:55
